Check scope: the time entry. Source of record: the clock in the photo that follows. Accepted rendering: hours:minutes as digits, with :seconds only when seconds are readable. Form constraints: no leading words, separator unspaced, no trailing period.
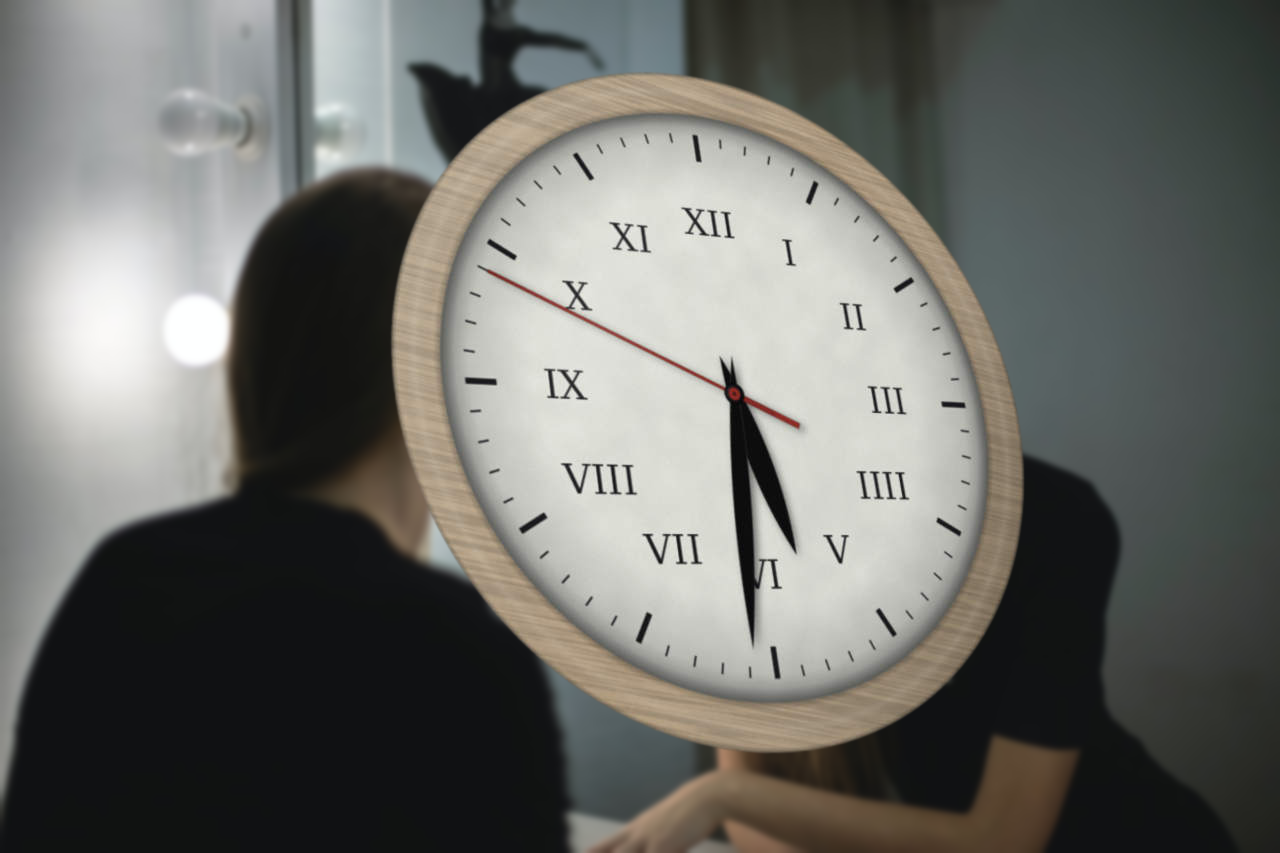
5:30:49
